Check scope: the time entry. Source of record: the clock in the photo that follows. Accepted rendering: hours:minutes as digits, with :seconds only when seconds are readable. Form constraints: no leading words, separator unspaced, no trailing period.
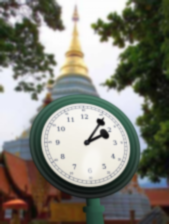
2:06
